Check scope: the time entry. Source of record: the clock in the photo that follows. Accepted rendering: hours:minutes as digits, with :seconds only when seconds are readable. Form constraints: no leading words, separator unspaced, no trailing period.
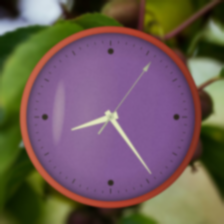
8:24:06
